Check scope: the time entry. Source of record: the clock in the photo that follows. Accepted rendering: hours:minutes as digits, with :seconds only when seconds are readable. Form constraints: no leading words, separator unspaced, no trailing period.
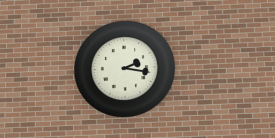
2:17
